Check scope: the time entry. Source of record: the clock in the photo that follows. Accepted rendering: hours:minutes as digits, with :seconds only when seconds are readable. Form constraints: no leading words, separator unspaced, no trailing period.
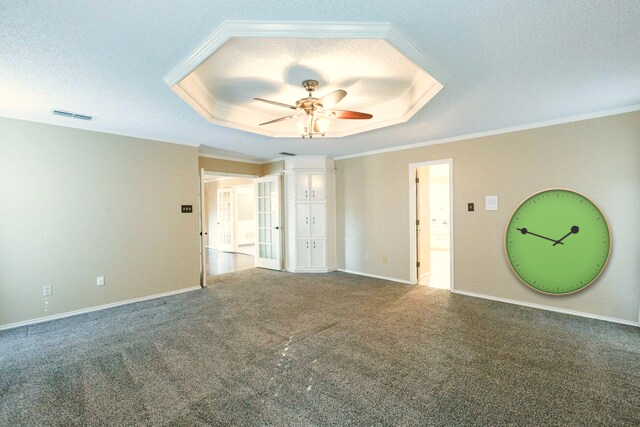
1:48
